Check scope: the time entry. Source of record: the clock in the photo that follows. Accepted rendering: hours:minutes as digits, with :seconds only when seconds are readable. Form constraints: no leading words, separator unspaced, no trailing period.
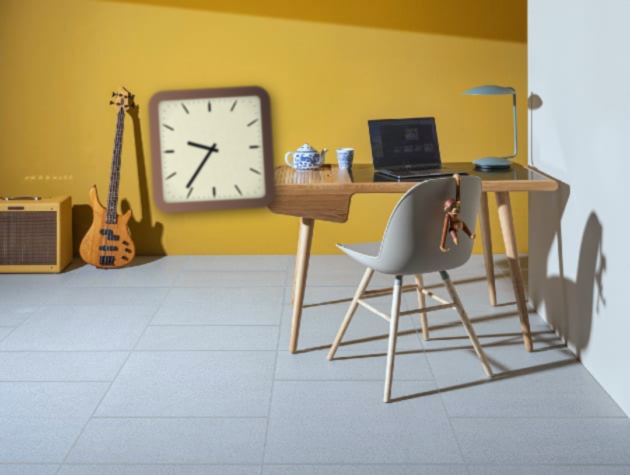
9:36
